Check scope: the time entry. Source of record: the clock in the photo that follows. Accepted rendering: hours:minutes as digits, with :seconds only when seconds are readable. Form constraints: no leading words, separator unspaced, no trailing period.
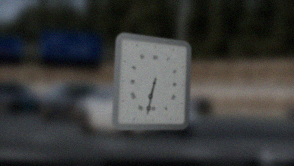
6:32
